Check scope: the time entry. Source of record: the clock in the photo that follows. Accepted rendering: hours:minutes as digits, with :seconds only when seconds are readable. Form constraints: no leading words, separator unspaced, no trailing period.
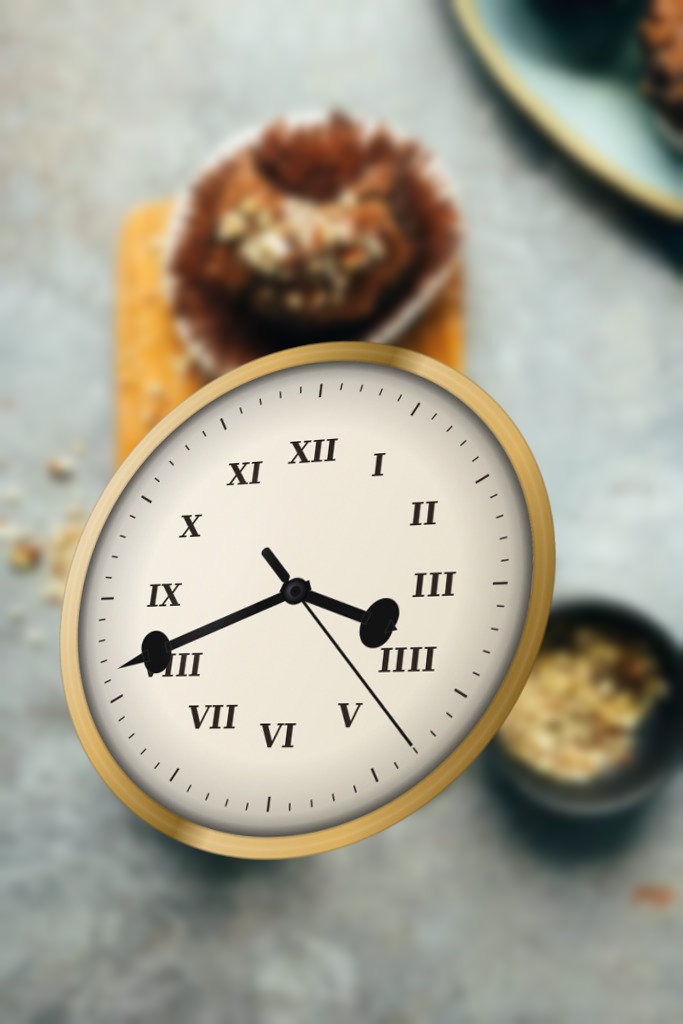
3:41:23
